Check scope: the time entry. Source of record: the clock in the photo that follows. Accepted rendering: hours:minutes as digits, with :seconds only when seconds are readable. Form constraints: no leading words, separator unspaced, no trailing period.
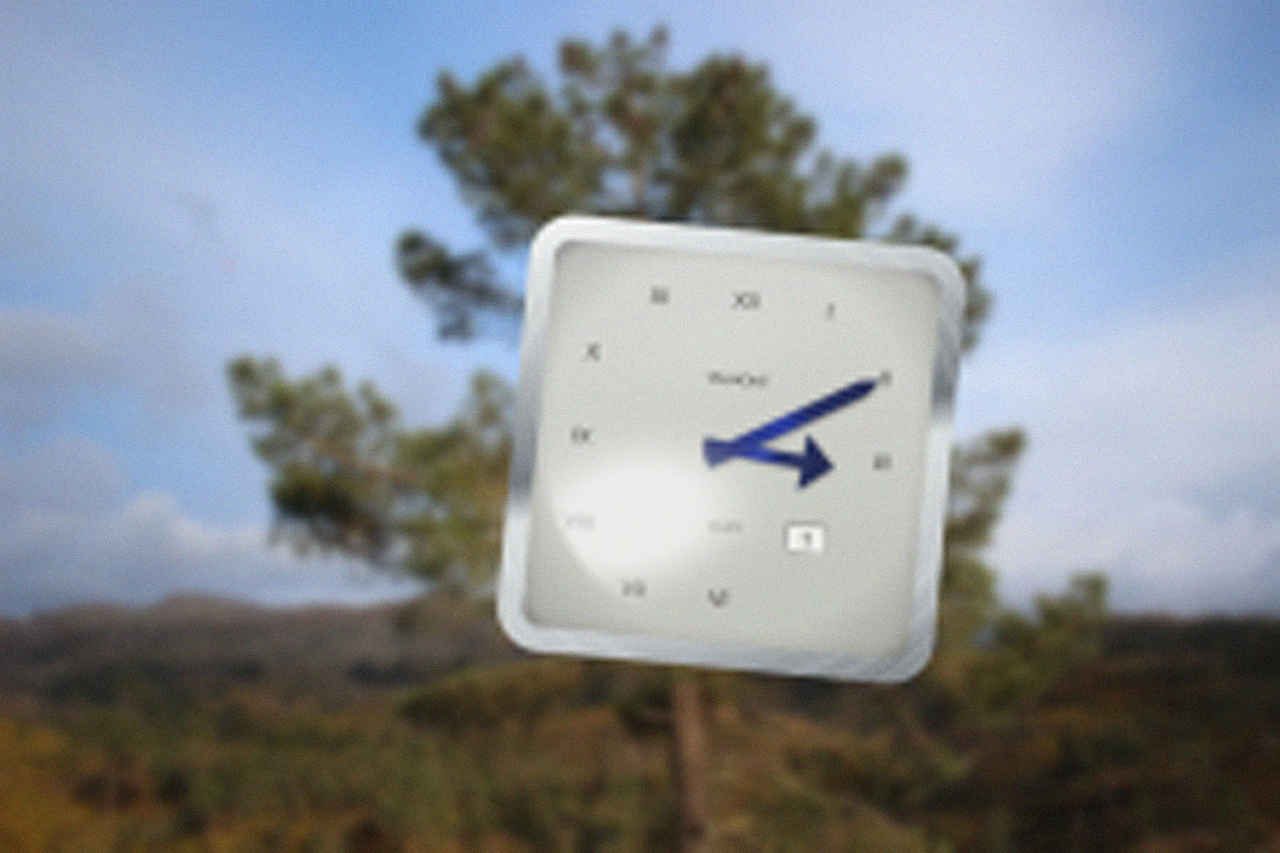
3:10
